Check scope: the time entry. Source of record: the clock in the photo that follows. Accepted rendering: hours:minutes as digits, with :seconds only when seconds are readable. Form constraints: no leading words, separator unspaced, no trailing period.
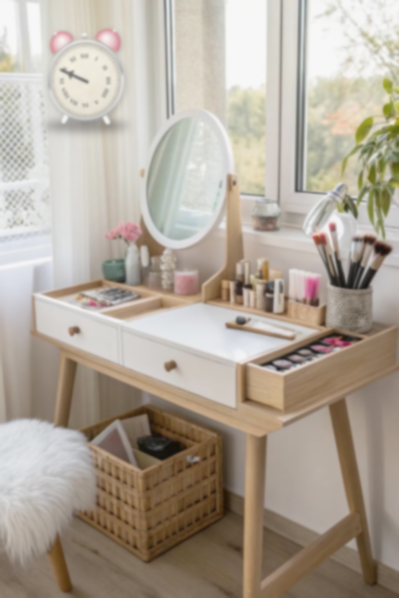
9:49
